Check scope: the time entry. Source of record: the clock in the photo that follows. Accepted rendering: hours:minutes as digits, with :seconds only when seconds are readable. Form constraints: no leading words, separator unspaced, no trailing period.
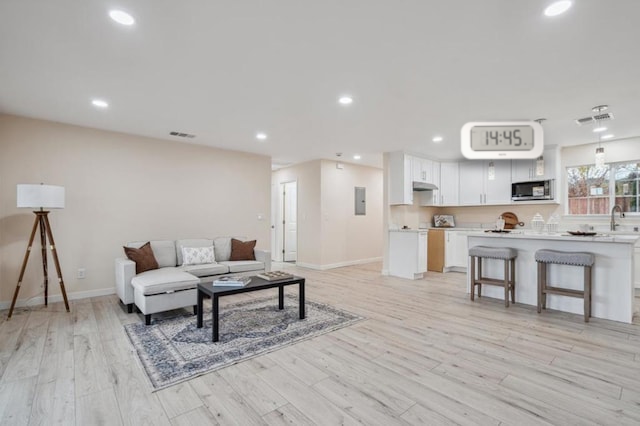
14:45
